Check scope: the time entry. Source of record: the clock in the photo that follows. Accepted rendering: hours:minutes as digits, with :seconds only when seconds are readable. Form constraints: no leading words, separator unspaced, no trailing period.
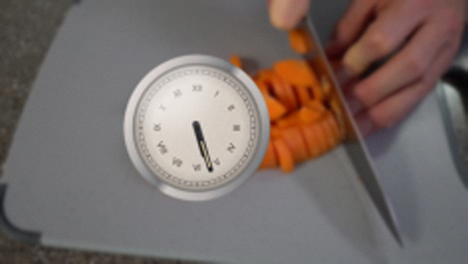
5:27
